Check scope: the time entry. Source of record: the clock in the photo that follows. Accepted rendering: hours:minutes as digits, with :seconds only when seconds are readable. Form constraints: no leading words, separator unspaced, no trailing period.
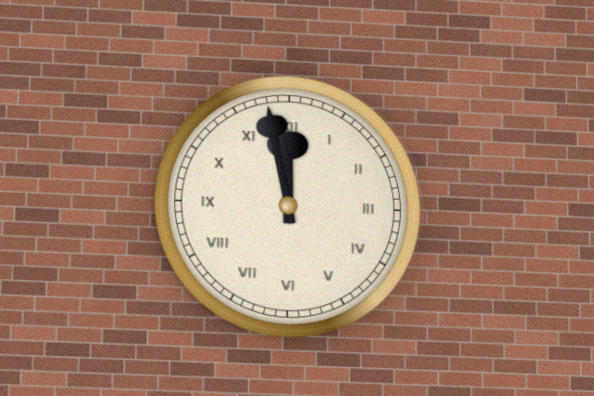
11:58
